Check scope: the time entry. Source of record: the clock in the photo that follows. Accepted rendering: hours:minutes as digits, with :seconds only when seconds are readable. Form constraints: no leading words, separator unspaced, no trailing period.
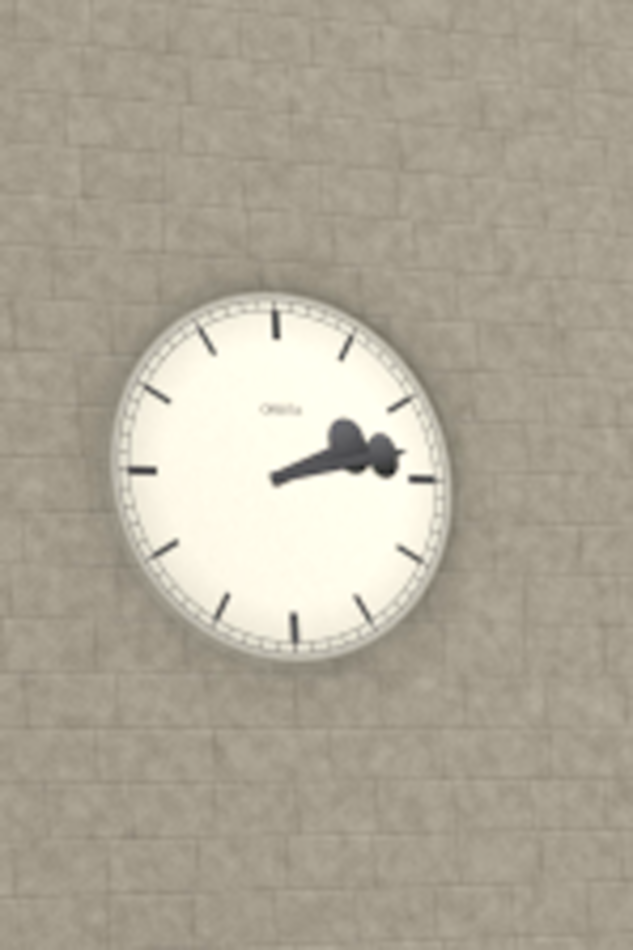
2:13
